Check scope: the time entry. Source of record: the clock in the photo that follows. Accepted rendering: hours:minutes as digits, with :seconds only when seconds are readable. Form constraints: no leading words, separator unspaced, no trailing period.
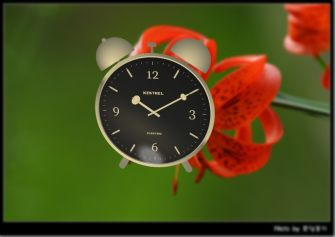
10:10
